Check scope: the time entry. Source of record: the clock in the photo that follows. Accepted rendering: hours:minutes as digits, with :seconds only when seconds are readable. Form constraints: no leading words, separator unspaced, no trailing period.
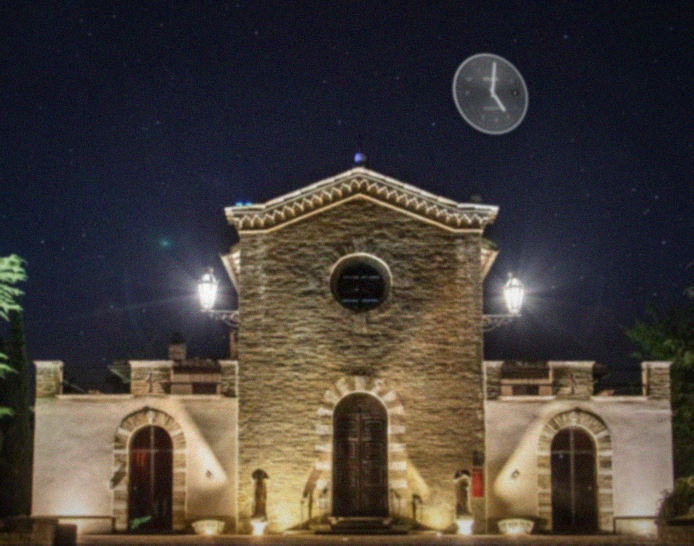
5:02
